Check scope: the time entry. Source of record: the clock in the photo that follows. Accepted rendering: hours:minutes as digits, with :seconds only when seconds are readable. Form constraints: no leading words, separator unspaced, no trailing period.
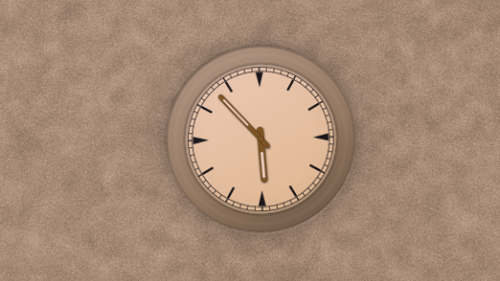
5:53
